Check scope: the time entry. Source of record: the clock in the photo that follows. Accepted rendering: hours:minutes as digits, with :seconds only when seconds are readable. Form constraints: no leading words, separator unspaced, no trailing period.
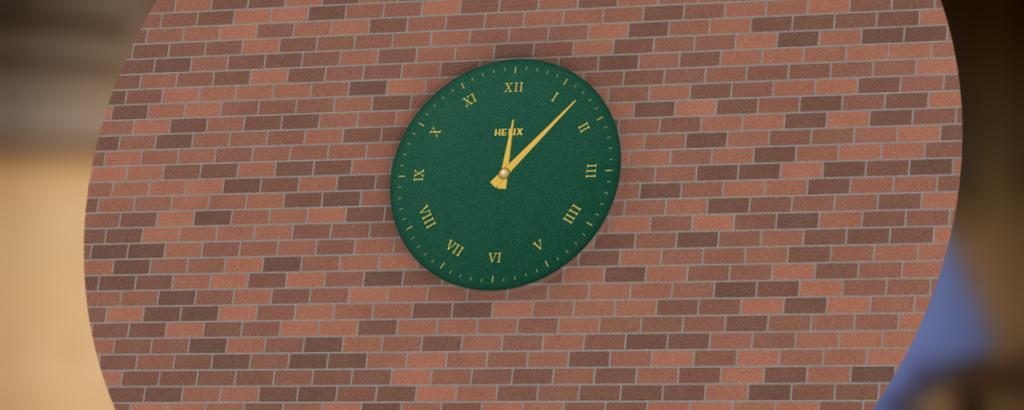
12:07
